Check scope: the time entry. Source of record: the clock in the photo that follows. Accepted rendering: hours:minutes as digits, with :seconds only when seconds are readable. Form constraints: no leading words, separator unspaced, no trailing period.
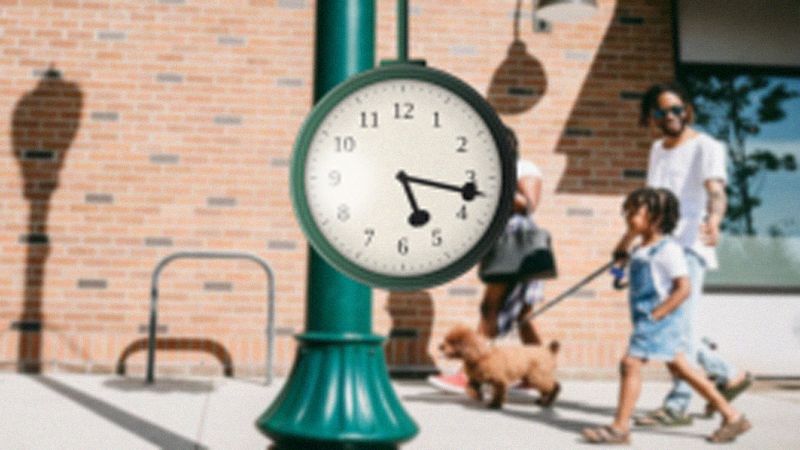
5:17
